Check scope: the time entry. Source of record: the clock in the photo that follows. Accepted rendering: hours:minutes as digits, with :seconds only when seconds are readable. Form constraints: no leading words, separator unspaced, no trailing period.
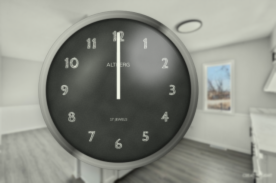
12:00
